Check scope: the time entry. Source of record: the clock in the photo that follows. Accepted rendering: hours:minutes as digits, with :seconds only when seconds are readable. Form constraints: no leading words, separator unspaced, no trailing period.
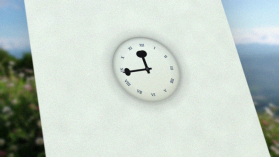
11:44
